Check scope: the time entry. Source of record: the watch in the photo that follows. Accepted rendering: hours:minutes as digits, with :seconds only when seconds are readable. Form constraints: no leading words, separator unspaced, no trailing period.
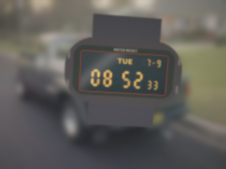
8:52
